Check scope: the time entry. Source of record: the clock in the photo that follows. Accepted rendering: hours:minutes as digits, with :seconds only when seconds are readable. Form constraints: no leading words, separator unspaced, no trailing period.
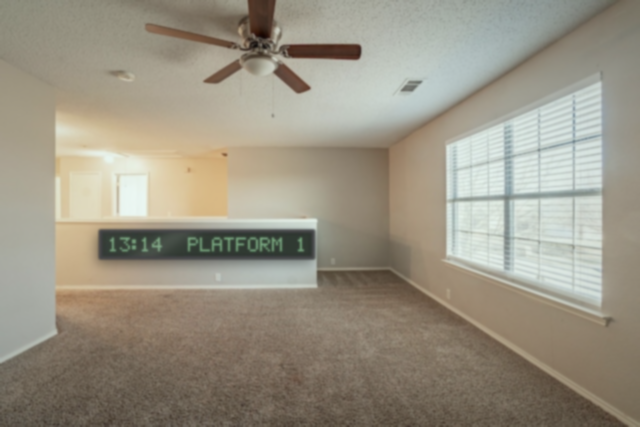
13:14
